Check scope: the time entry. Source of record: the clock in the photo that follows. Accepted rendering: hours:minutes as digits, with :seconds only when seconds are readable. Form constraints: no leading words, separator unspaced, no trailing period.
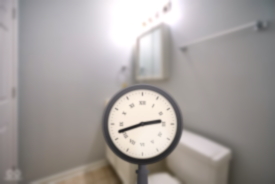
2:42
